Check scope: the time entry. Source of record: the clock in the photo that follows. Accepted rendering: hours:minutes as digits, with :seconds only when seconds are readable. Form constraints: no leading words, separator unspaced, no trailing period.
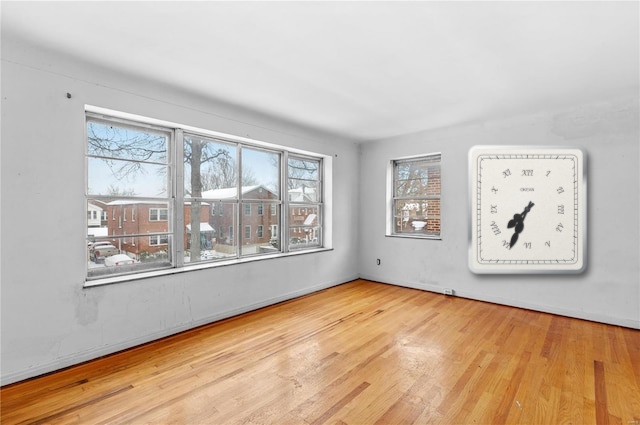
7:34
